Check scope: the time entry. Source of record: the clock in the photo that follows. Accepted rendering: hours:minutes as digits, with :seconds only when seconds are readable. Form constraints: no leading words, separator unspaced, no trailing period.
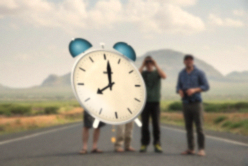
8:01
